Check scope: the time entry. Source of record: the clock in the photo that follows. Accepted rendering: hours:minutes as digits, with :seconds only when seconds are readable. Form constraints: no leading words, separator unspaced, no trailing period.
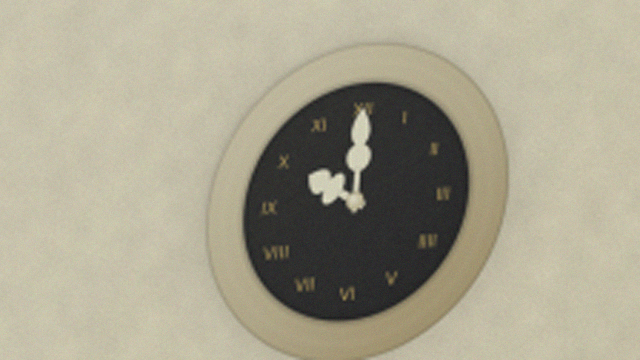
10:00
